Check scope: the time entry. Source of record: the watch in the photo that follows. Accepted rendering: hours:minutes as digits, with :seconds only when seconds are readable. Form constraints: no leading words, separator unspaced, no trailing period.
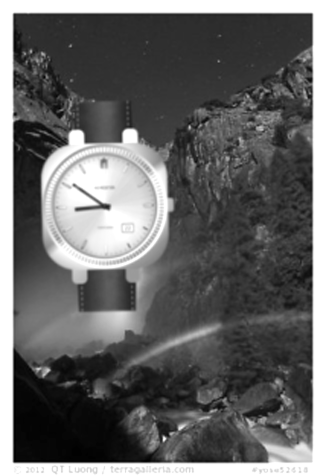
8:51
